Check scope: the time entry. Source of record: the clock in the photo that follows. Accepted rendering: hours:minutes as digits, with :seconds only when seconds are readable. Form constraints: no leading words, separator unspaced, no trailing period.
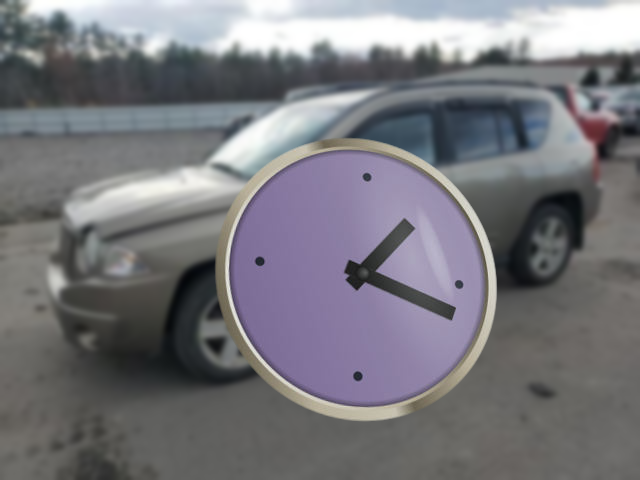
1:18
